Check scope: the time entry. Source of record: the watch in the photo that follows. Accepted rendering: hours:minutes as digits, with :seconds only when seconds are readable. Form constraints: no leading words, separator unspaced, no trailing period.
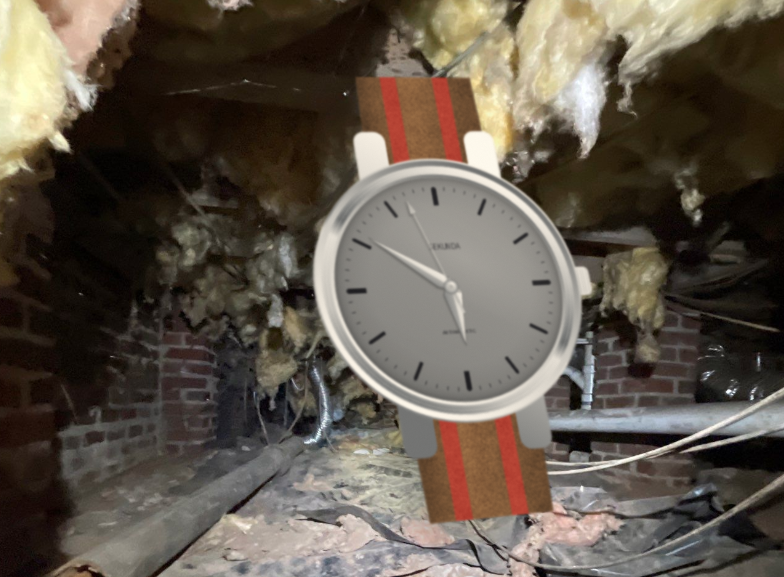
5:50:57
